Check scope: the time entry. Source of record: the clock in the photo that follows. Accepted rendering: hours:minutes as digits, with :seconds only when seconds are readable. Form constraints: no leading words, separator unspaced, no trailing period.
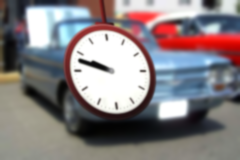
9:48
